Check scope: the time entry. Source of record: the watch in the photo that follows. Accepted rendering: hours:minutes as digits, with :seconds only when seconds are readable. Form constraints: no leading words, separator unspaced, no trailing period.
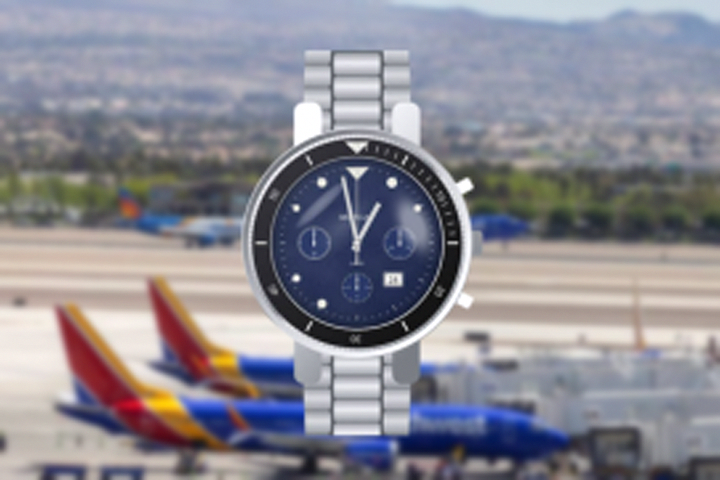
12:58
